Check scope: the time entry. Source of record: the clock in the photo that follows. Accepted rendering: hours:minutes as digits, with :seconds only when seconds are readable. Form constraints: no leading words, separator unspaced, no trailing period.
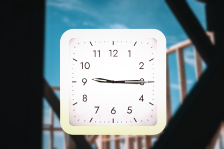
9:15
